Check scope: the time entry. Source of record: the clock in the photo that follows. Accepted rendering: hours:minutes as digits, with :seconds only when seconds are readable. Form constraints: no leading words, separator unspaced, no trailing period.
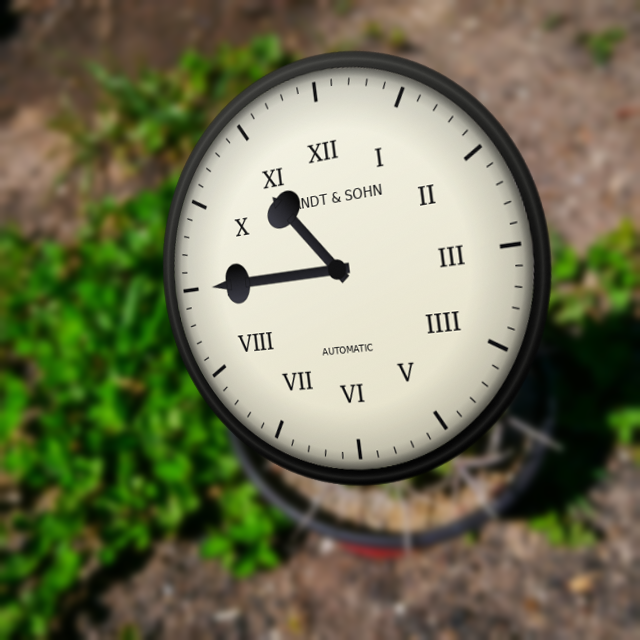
10:45
